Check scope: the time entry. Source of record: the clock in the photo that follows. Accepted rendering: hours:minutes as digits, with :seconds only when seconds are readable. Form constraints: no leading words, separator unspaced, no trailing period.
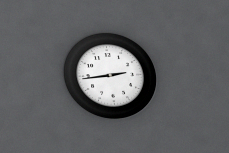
2:44
